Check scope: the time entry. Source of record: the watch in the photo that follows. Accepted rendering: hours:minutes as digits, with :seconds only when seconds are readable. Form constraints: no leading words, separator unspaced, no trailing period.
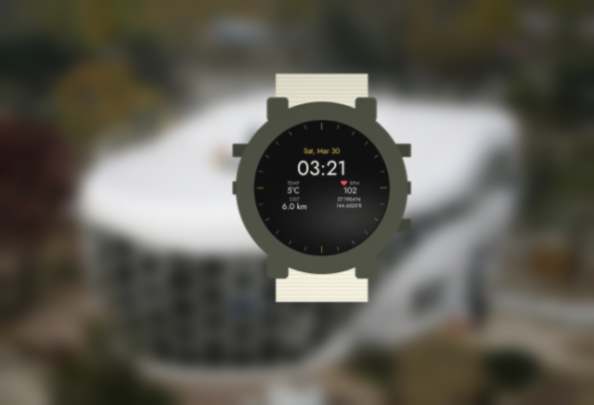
3:21
